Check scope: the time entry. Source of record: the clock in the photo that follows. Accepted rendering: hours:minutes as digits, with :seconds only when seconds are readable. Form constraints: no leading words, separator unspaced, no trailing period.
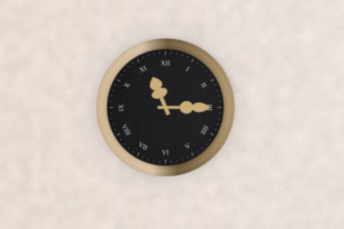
11:15
